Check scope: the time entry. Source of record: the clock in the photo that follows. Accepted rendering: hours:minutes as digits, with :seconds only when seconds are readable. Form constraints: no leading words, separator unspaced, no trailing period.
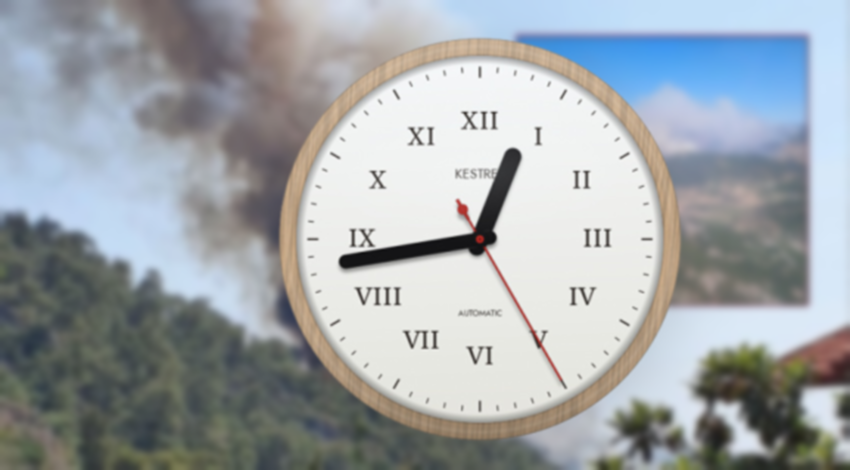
12:43:25
